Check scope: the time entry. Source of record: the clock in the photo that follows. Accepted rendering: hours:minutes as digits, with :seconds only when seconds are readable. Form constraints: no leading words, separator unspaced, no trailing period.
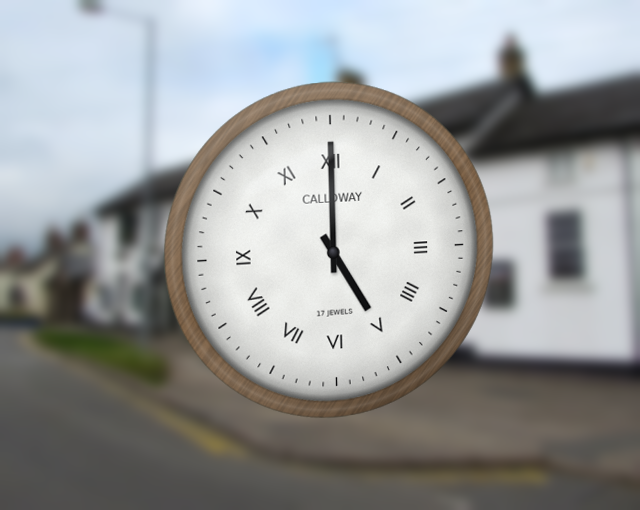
5:00
